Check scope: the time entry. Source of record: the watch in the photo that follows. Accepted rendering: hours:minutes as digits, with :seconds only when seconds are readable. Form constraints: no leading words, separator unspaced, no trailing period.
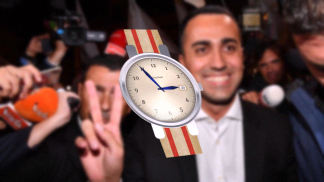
2:55
